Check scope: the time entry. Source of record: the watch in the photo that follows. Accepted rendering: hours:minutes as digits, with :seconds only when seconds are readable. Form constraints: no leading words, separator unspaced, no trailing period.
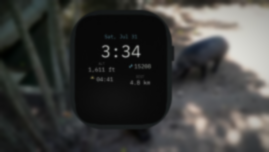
3:34
